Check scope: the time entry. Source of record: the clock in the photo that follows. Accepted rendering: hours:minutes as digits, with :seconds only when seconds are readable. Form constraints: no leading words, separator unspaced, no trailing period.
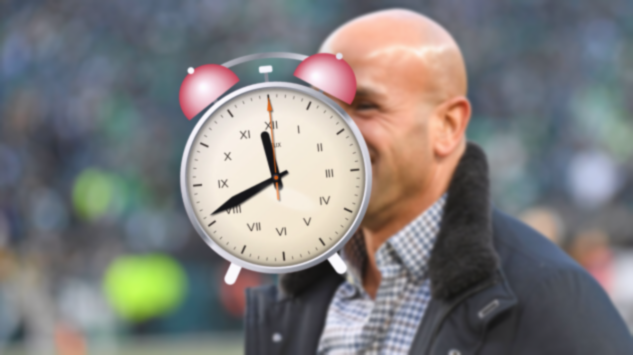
11:41:00
